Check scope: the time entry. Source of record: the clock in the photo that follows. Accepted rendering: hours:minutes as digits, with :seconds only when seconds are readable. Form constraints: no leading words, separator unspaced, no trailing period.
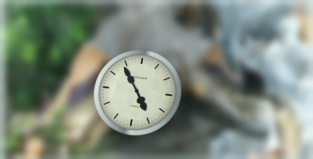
4:54
